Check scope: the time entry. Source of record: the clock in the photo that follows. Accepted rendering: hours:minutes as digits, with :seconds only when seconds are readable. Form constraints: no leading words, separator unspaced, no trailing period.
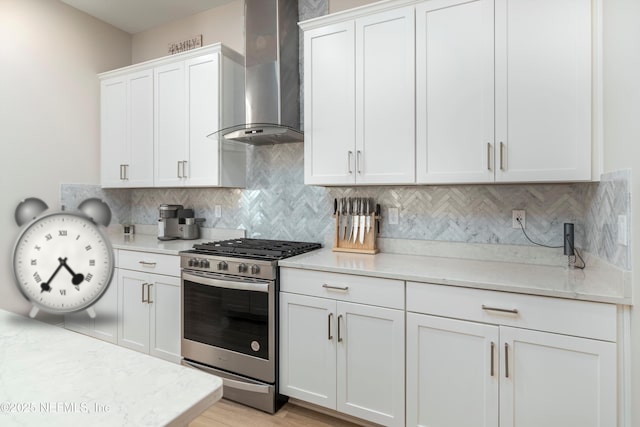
4:36
